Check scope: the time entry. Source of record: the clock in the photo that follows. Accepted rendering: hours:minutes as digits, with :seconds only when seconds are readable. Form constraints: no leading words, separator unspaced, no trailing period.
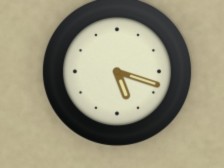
5:18
